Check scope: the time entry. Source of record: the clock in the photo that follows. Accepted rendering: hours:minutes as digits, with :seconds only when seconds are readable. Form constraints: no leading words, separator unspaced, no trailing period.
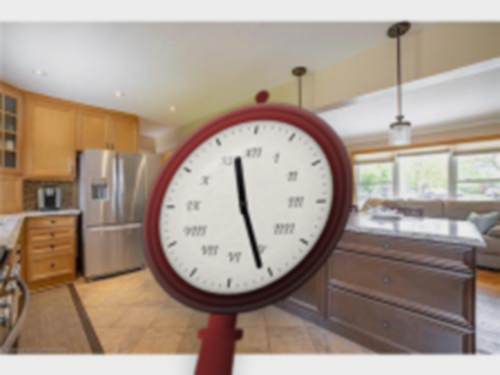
11:26
